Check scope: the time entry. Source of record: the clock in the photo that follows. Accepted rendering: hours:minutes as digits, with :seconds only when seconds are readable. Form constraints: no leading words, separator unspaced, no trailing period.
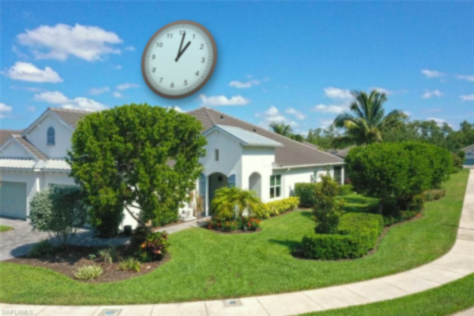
1:01
